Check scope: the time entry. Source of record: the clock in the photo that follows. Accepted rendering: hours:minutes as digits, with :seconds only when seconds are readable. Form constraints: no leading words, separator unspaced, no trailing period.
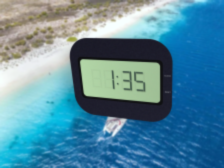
1:35
